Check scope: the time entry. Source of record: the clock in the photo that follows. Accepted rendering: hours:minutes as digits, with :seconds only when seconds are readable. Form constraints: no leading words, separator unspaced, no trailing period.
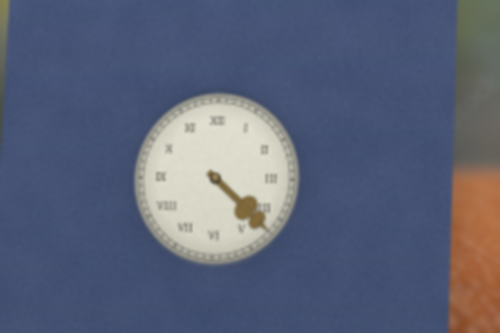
4:22
